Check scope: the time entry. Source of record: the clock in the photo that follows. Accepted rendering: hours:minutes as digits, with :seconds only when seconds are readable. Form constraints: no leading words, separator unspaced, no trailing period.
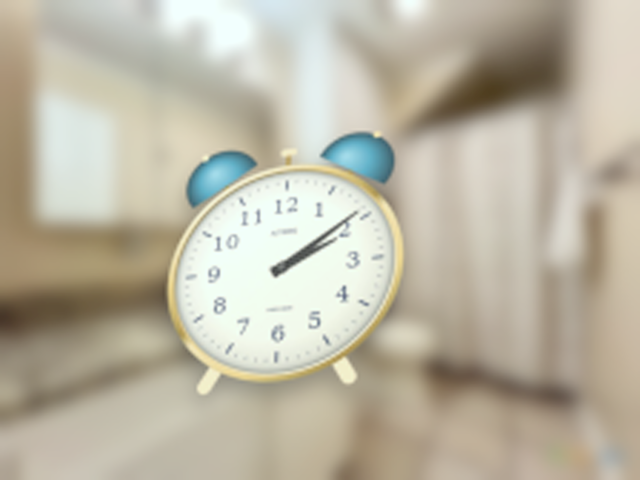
2:09
